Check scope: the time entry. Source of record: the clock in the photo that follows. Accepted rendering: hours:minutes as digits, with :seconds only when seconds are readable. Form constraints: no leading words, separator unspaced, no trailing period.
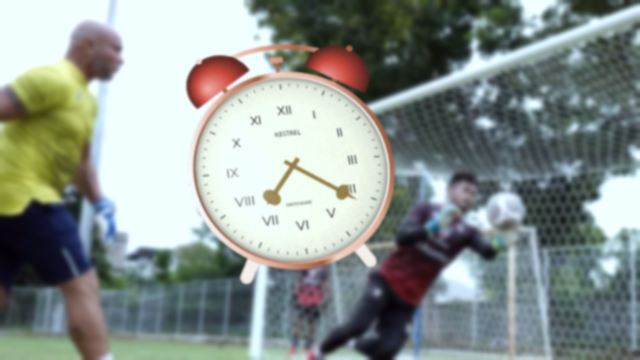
7:21
